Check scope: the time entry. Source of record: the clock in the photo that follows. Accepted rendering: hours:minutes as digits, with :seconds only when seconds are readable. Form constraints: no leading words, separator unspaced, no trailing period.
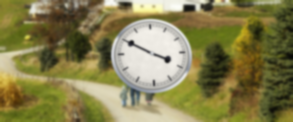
3:50
